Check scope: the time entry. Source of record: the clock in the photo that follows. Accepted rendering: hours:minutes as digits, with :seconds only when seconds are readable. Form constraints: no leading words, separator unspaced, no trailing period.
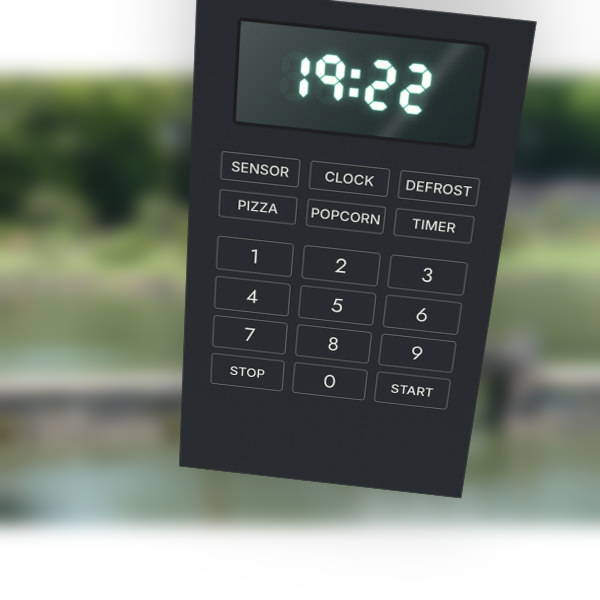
19:22
